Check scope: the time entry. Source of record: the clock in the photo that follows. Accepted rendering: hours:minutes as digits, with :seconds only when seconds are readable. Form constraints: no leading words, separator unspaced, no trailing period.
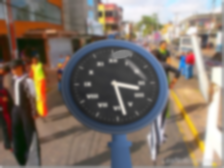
3:28
